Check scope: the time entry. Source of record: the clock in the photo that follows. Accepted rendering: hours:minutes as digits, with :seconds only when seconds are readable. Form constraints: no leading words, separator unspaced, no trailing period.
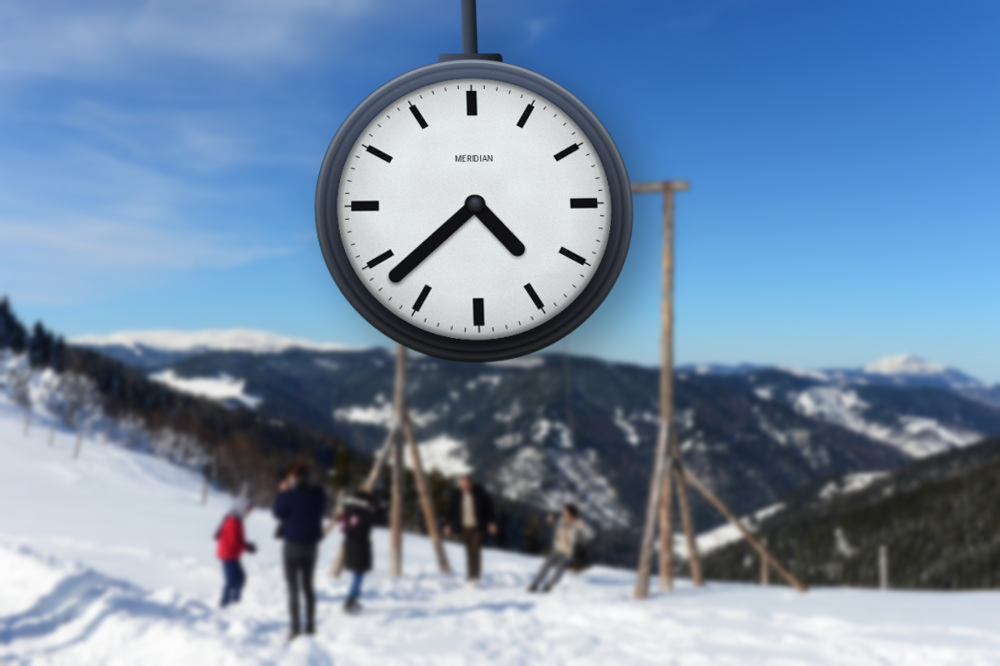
4:38
